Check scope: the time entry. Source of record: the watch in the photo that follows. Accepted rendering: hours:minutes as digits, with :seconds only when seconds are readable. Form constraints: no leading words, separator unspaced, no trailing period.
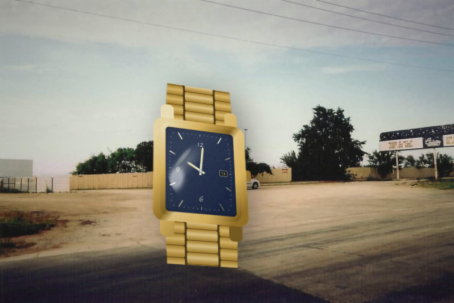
10:01
